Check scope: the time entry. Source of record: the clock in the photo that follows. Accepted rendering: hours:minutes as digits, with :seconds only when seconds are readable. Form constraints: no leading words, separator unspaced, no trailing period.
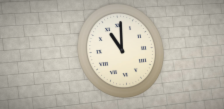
11:01
